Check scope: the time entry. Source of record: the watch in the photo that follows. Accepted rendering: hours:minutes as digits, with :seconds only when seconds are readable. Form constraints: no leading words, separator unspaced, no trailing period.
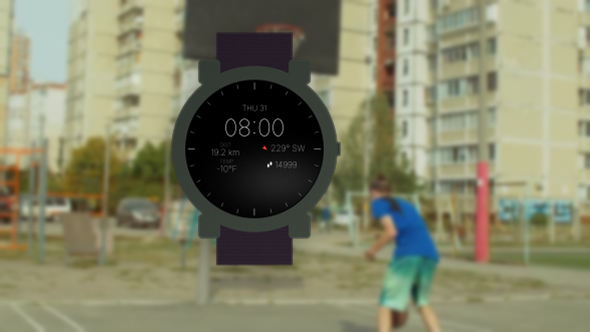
8:00
